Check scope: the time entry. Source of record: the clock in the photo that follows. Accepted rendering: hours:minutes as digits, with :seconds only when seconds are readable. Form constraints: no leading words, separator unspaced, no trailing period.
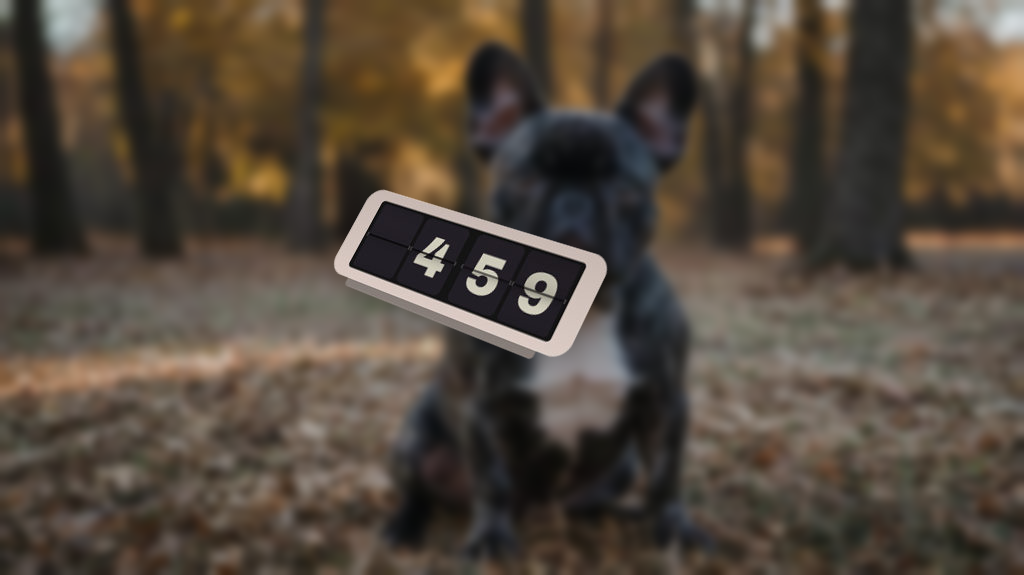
4:59
